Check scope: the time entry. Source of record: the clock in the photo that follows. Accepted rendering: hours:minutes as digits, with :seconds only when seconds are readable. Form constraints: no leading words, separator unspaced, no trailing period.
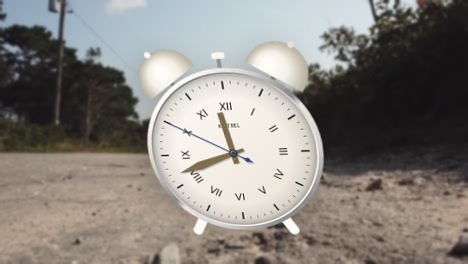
11:41:50
